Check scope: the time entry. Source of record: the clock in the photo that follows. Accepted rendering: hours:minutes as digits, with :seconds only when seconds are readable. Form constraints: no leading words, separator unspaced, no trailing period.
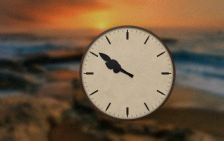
9:51
